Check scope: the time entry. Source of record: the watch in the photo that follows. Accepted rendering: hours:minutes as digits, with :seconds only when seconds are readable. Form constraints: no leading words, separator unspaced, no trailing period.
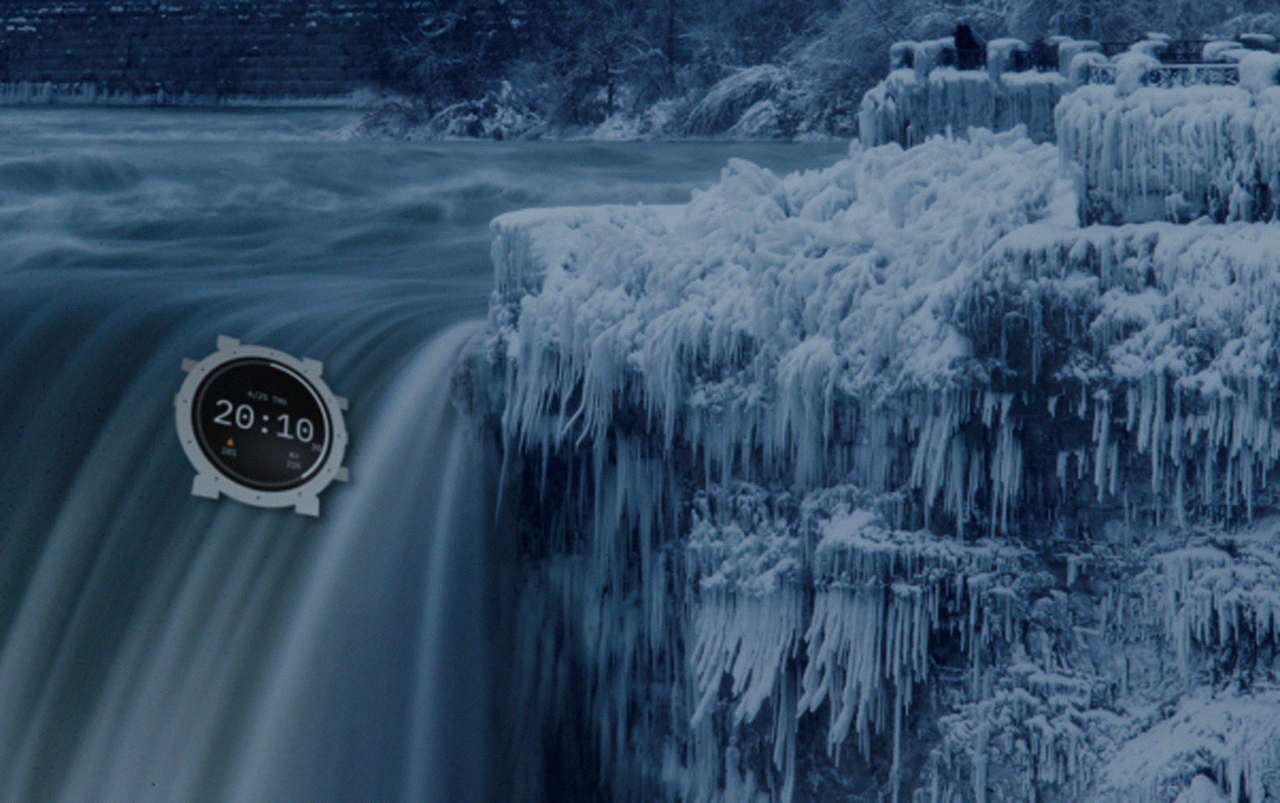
20:10
